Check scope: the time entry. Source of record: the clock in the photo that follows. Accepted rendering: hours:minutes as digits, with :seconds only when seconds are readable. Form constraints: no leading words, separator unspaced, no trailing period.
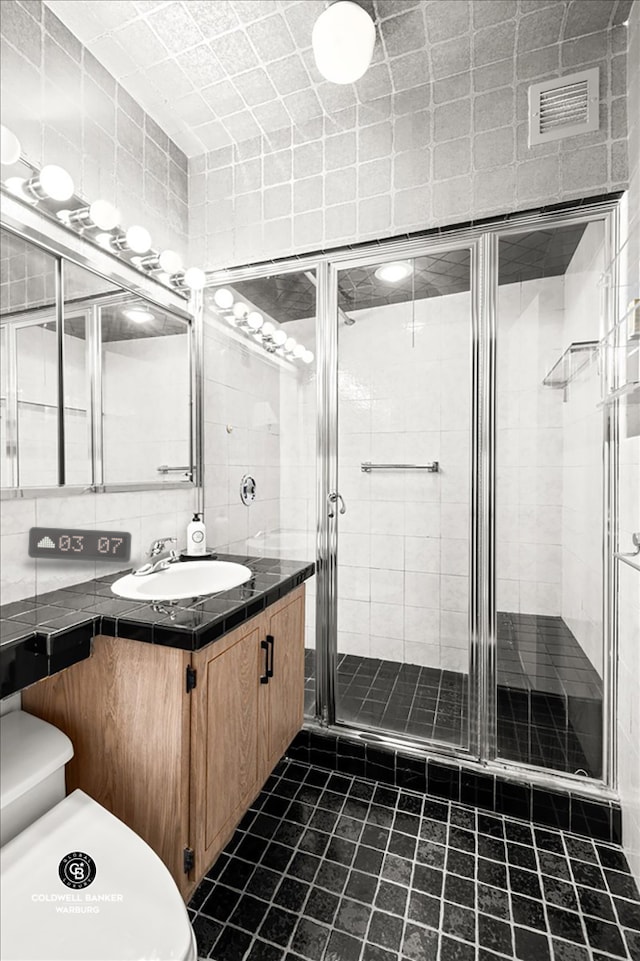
3:07
